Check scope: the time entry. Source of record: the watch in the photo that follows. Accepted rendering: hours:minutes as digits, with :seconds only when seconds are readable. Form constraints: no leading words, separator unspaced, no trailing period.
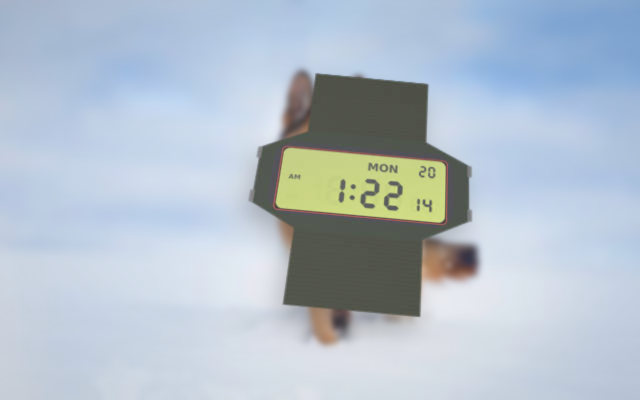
1:22:14
